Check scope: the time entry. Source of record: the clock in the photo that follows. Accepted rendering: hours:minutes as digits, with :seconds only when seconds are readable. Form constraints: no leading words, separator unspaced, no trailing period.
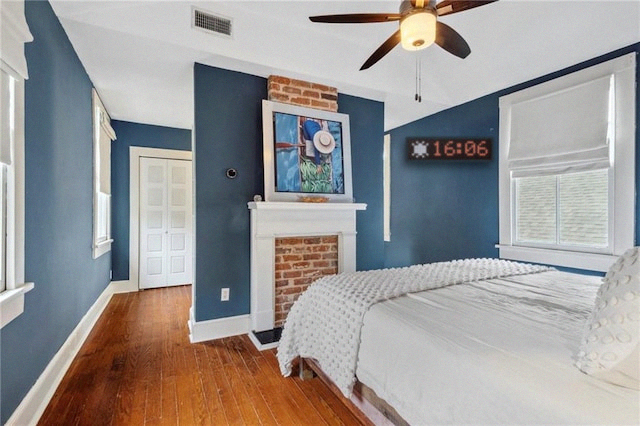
16:06
